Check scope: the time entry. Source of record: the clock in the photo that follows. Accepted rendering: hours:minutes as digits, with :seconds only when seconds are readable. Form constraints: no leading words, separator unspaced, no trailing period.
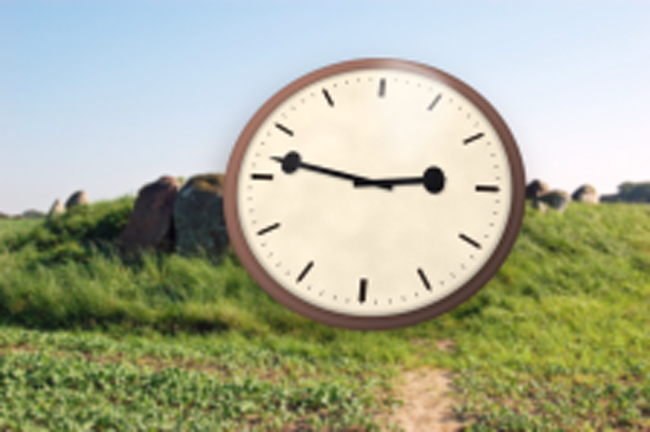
2:47
